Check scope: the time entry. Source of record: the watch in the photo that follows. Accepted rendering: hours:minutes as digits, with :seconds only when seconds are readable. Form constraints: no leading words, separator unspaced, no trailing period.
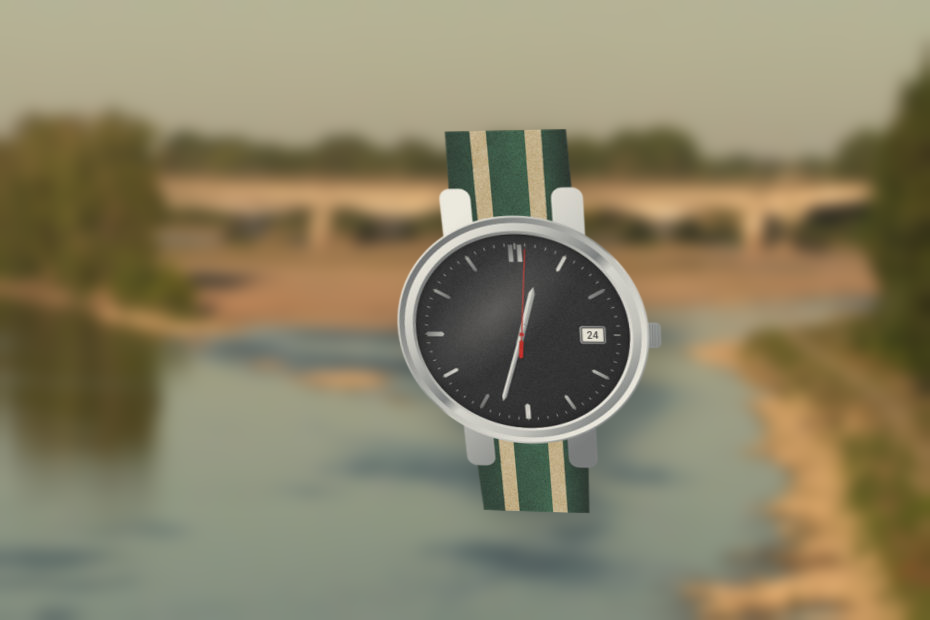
12:33:01
